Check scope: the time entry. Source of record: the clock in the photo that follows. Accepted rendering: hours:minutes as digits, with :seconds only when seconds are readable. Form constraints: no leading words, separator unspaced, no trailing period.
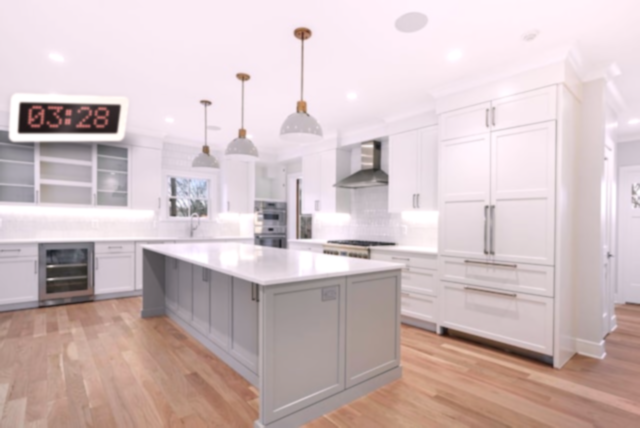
3:28
